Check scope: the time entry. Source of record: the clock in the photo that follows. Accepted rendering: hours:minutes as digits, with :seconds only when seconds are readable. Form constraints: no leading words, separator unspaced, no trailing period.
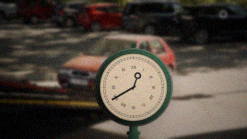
12:40
